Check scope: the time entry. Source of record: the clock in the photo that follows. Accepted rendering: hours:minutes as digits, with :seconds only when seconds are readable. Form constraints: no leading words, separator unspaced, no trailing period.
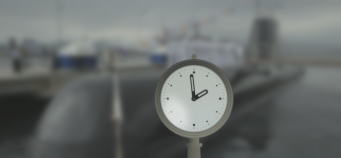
1:59
